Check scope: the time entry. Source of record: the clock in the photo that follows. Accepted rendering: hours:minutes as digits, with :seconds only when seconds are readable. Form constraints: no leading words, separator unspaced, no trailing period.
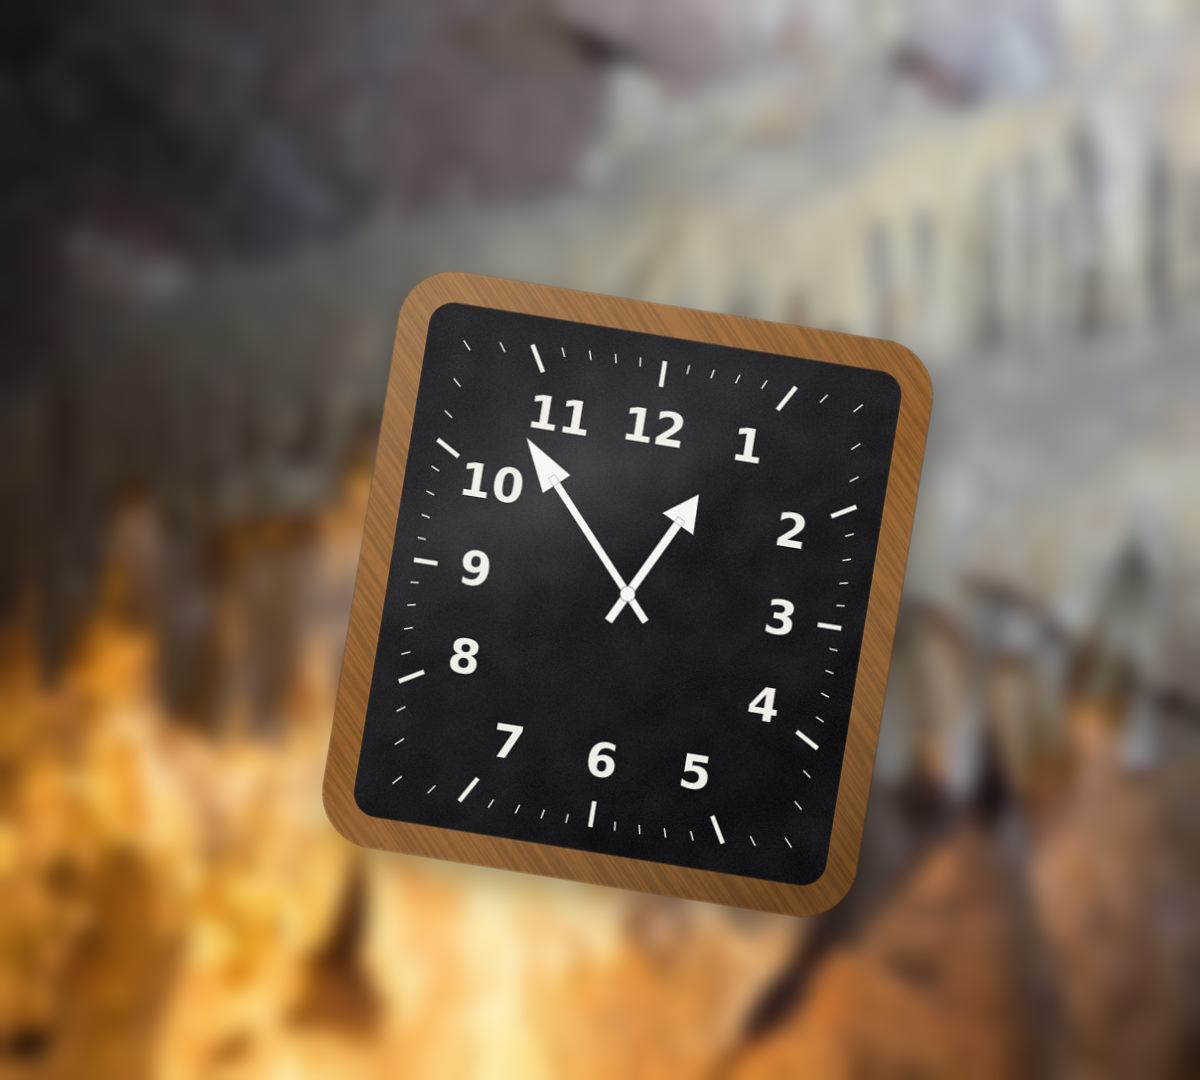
12:53
